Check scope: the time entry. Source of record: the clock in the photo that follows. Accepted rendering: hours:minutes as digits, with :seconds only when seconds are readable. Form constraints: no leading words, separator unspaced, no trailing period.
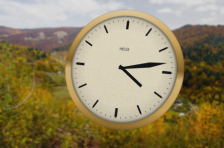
4:13
